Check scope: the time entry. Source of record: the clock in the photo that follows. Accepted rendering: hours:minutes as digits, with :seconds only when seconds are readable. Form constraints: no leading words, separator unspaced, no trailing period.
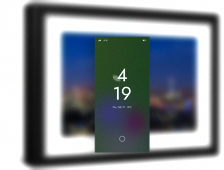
4:19
